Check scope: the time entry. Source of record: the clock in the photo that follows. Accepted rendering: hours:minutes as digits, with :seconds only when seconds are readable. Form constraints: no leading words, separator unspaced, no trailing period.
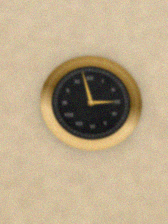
2:58
